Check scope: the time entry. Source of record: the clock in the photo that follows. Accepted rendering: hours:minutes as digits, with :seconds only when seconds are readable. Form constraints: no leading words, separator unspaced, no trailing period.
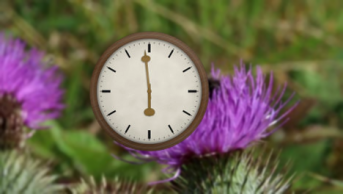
5:59
